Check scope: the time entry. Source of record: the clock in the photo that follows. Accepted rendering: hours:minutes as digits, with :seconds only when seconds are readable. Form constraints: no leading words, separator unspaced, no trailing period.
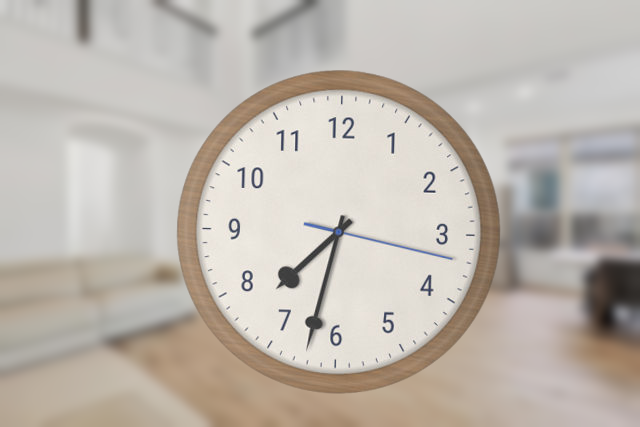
7:32:17
